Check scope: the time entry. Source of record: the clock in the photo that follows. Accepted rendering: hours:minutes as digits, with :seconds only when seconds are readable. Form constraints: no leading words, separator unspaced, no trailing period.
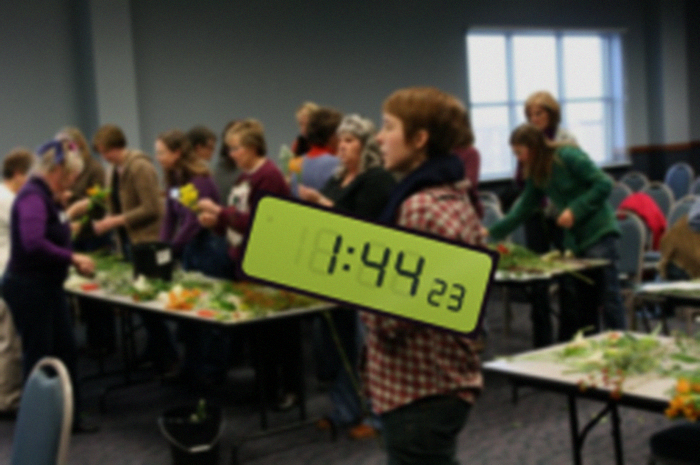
1:44:23
